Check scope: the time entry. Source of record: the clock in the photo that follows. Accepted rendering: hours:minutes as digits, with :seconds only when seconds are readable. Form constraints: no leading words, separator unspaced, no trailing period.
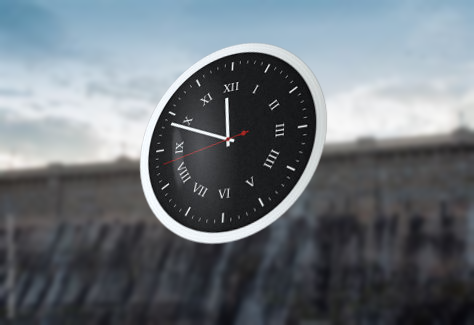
11:48:43
